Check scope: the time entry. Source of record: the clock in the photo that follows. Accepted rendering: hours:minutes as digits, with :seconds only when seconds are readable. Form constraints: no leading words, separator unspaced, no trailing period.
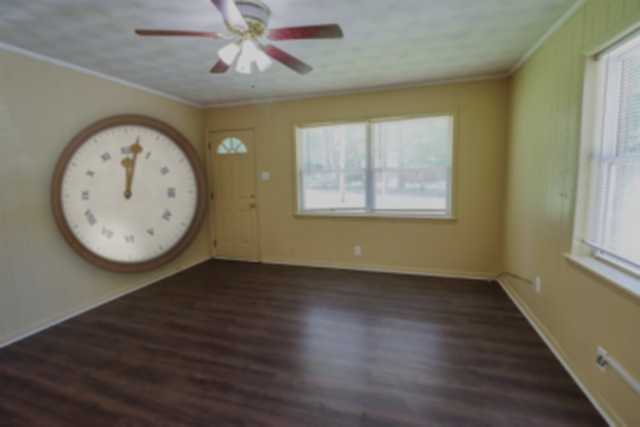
12:02
